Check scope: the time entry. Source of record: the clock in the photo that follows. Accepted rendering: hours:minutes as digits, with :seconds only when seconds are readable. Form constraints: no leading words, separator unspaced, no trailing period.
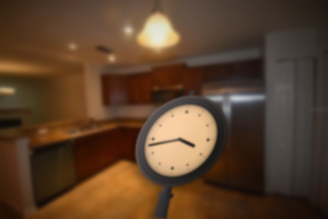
3:43
